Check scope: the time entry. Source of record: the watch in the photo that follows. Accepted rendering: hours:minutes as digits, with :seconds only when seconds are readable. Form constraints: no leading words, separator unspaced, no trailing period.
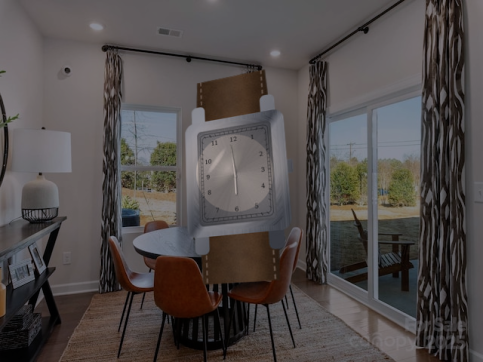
5:59
